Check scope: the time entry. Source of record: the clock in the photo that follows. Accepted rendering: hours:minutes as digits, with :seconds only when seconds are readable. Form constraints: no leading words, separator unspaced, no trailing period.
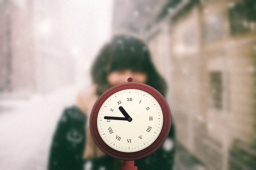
10:46
